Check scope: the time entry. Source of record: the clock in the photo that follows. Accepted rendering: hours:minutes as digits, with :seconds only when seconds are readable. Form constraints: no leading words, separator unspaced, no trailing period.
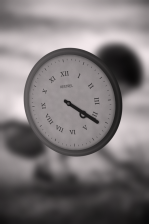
4:21
